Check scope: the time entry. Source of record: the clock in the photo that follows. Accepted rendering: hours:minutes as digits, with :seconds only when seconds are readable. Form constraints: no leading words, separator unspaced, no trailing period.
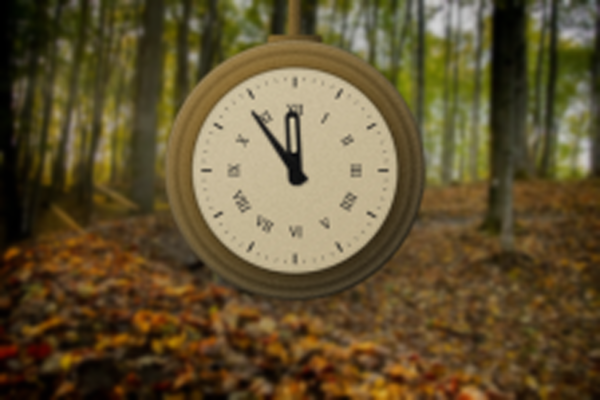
11:54
